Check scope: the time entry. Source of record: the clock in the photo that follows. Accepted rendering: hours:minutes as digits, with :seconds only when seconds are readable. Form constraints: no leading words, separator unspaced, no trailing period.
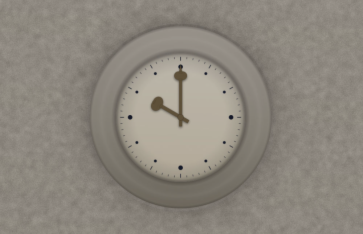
10:00
